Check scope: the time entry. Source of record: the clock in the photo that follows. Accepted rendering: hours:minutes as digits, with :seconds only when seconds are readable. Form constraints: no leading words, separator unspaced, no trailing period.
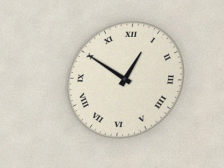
12:50
